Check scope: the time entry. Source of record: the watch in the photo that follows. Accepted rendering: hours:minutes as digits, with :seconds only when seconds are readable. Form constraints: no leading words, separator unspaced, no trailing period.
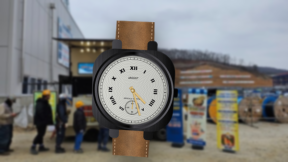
4:27
